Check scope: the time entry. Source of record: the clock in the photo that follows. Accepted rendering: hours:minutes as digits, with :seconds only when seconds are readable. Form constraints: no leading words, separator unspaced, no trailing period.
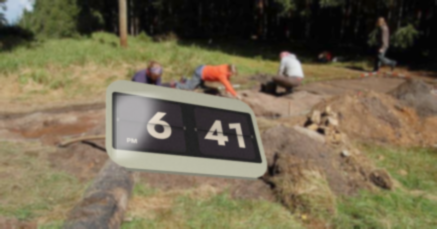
6:41
